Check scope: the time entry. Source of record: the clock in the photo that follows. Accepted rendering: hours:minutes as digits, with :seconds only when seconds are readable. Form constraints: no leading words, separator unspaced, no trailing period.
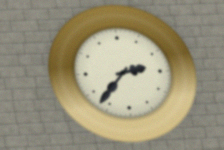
2:37
